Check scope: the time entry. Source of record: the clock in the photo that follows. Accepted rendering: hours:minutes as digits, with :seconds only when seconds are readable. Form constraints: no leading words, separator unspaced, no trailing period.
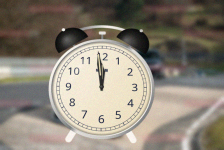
11:59
